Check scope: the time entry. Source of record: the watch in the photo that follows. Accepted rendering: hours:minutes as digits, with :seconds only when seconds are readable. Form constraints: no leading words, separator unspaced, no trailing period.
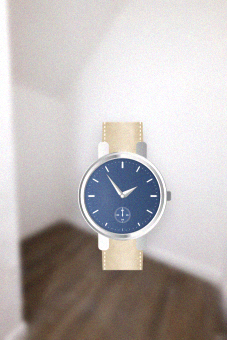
1:54
